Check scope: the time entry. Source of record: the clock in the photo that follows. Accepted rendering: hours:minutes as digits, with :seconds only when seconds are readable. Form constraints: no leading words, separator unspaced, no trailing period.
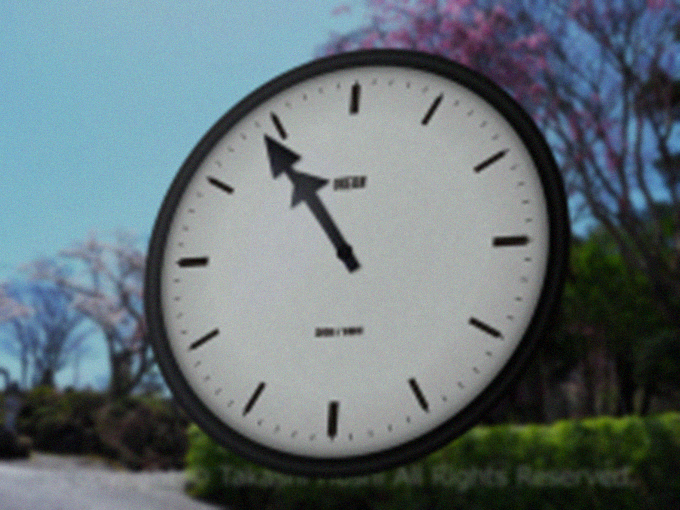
10:54
